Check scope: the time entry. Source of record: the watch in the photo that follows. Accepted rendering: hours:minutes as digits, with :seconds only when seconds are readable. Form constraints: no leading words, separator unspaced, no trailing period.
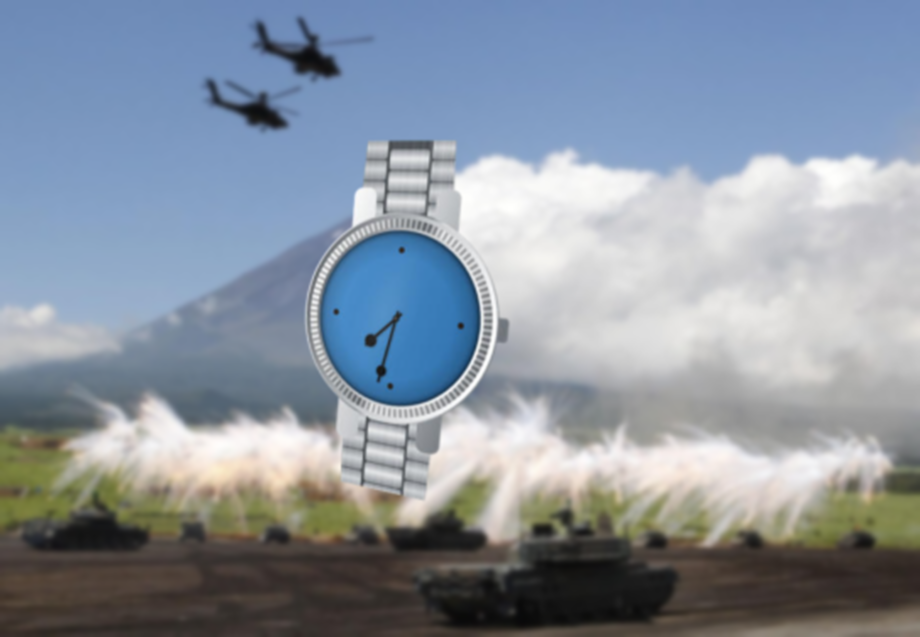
7:32
